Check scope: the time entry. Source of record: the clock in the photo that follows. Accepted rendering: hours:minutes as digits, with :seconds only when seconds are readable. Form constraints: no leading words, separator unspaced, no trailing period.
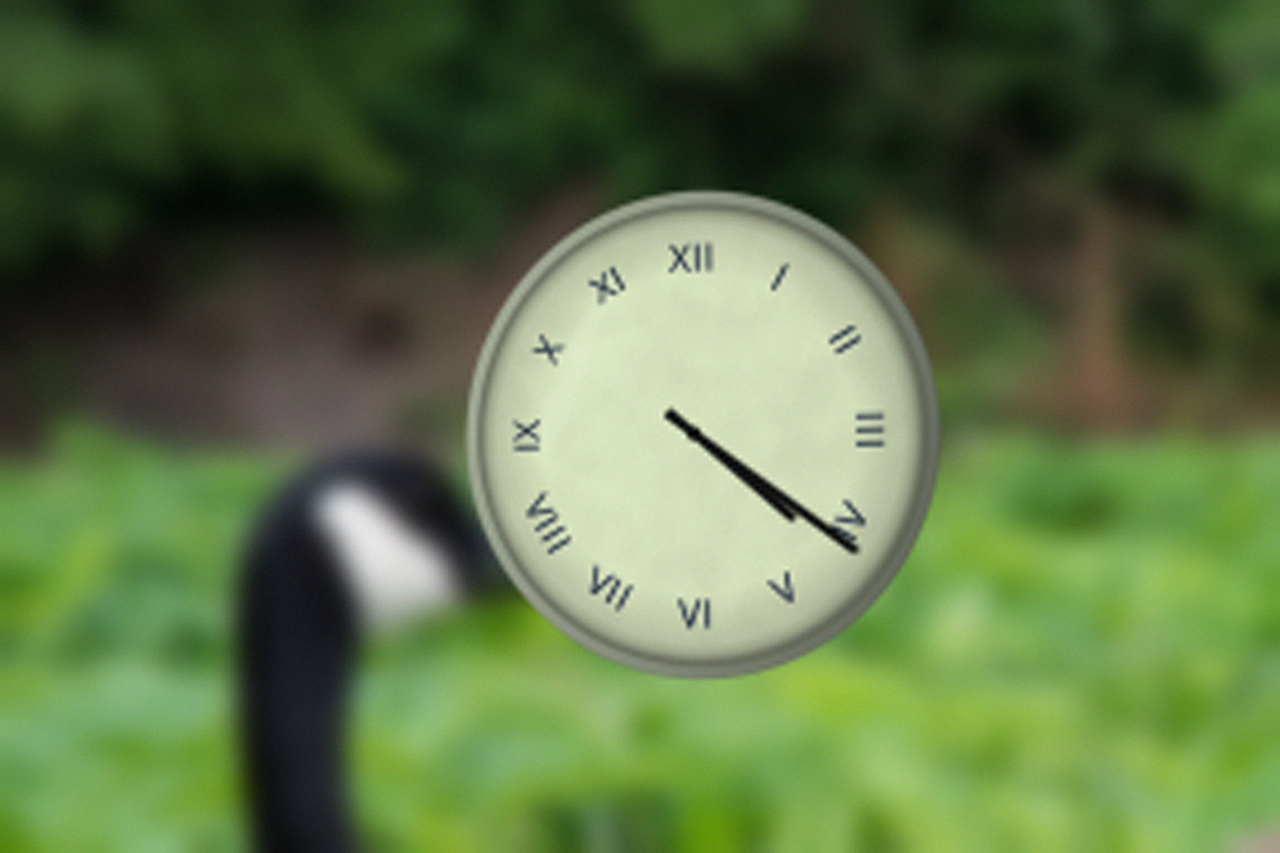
4:21
